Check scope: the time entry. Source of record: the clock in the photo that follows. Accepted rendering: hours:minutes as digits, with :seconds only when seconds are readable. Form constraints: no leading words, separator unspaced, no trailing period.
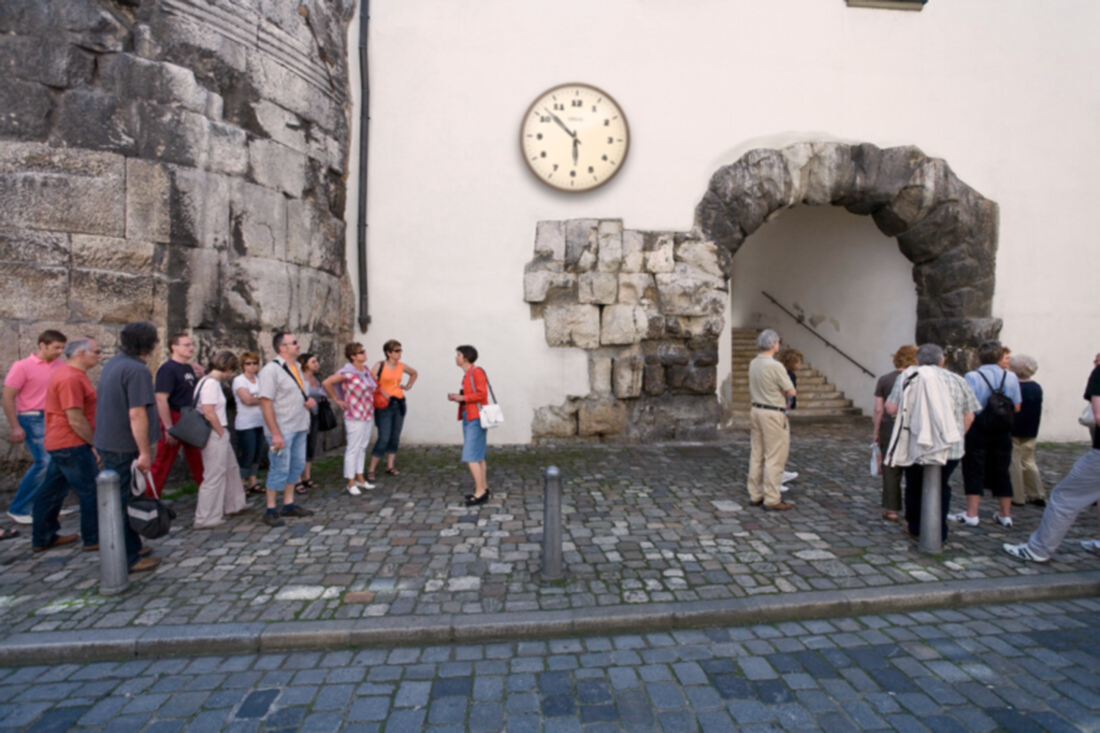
5:52
